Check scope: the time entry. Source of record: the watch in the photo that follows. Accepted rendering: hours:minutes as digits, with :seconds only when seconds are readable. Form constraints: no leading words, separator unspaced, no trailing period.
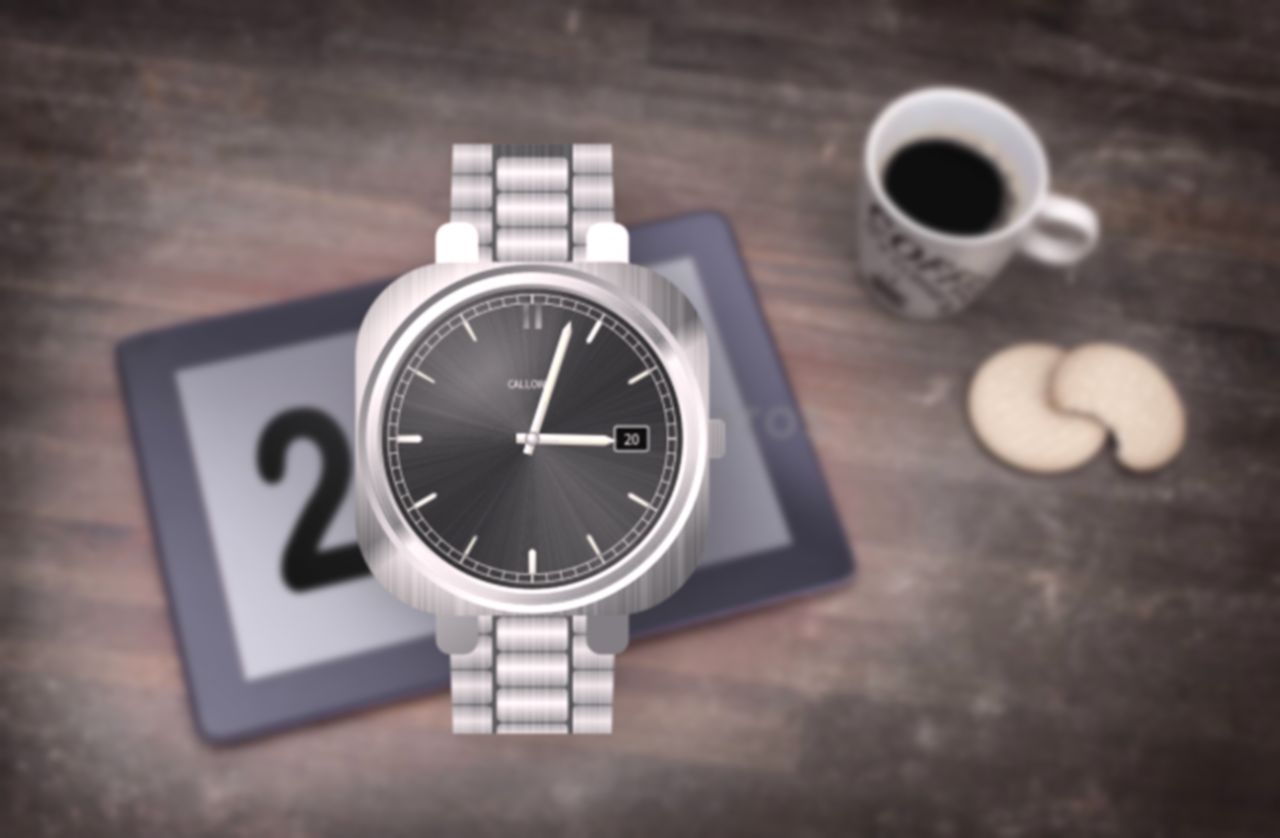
3:03
